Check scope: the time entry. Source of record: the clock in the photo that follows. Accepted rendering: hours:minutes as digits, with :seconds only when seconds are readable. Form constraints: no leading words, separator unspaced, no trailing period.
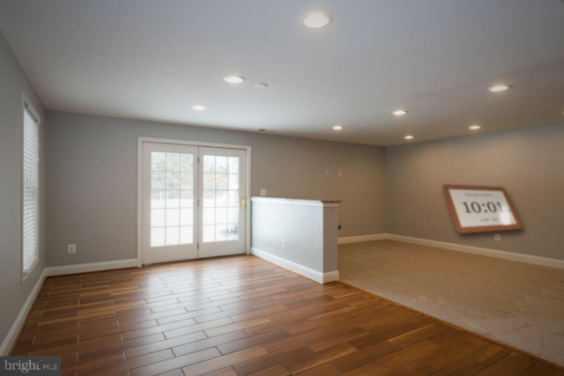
10:01
